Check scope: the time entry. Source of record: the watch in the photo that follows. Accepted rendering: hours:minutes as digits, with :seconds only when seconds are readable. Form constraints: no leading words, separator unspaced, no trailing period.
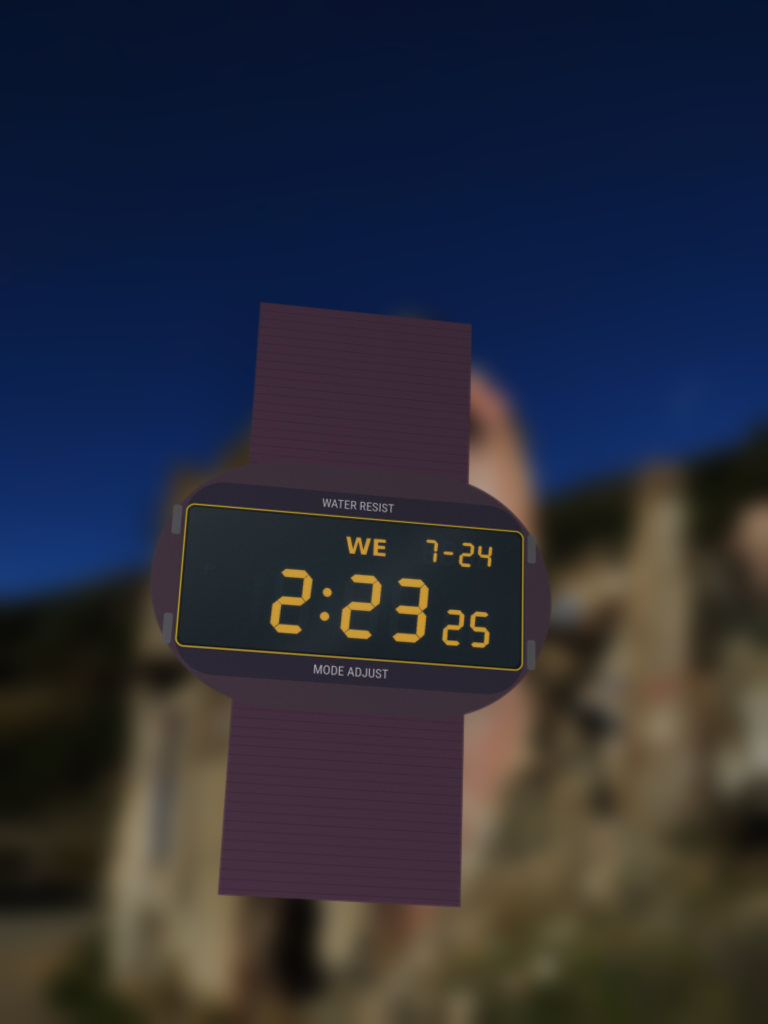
2:23:25
